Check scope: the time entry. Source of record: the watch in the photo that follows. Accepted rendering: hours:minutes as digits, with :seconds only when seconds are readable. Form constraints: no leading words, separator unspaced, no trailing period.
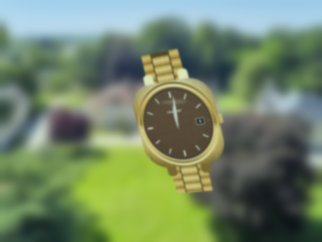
12:01
